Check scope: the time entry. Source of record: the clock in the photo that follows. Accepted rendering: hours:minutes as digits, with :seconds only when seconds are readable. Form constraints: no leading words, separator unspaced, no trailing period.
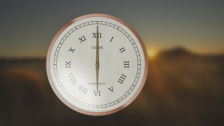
6:00
